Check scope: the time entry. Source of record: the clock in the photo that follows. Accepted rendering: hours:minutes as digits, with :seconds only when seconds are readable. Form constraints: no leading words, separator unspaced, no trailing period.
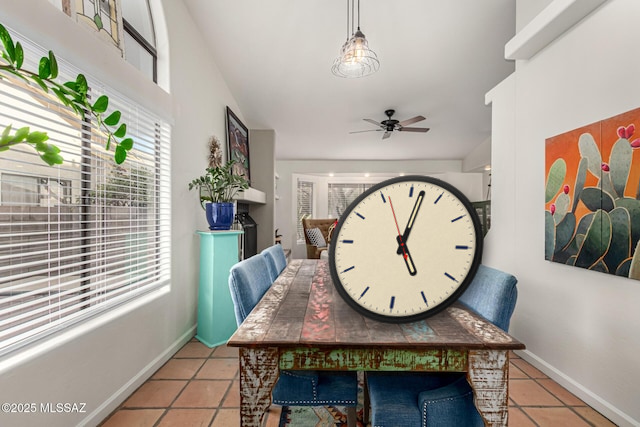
5:01:56
